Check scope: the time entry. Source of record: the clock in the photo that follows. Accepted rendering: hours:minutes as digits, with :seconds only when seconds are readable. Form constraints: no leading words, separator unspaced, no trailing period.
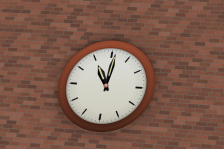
11:01
